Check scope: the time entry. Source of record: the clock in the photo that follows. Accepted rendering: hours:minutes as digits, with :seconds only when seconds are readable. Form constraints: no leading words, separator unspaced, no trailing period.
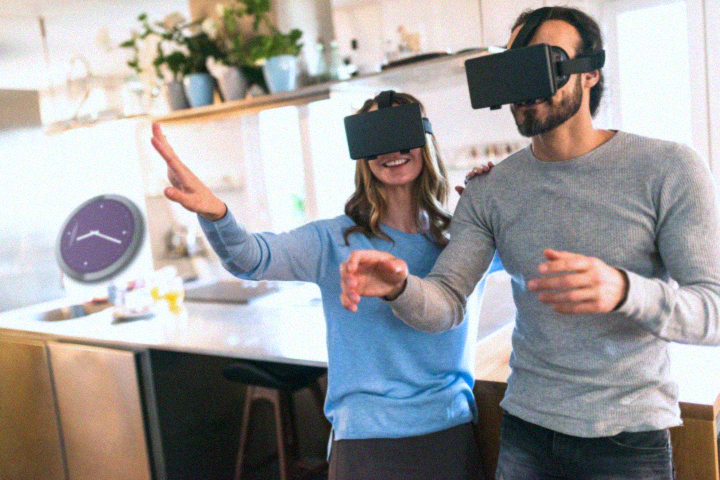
8:18
